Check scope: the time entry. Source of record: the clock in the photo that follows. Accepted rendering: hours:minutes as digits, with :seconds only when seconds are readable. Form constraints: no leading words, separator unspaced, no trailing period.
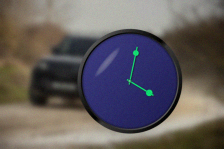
4:02
